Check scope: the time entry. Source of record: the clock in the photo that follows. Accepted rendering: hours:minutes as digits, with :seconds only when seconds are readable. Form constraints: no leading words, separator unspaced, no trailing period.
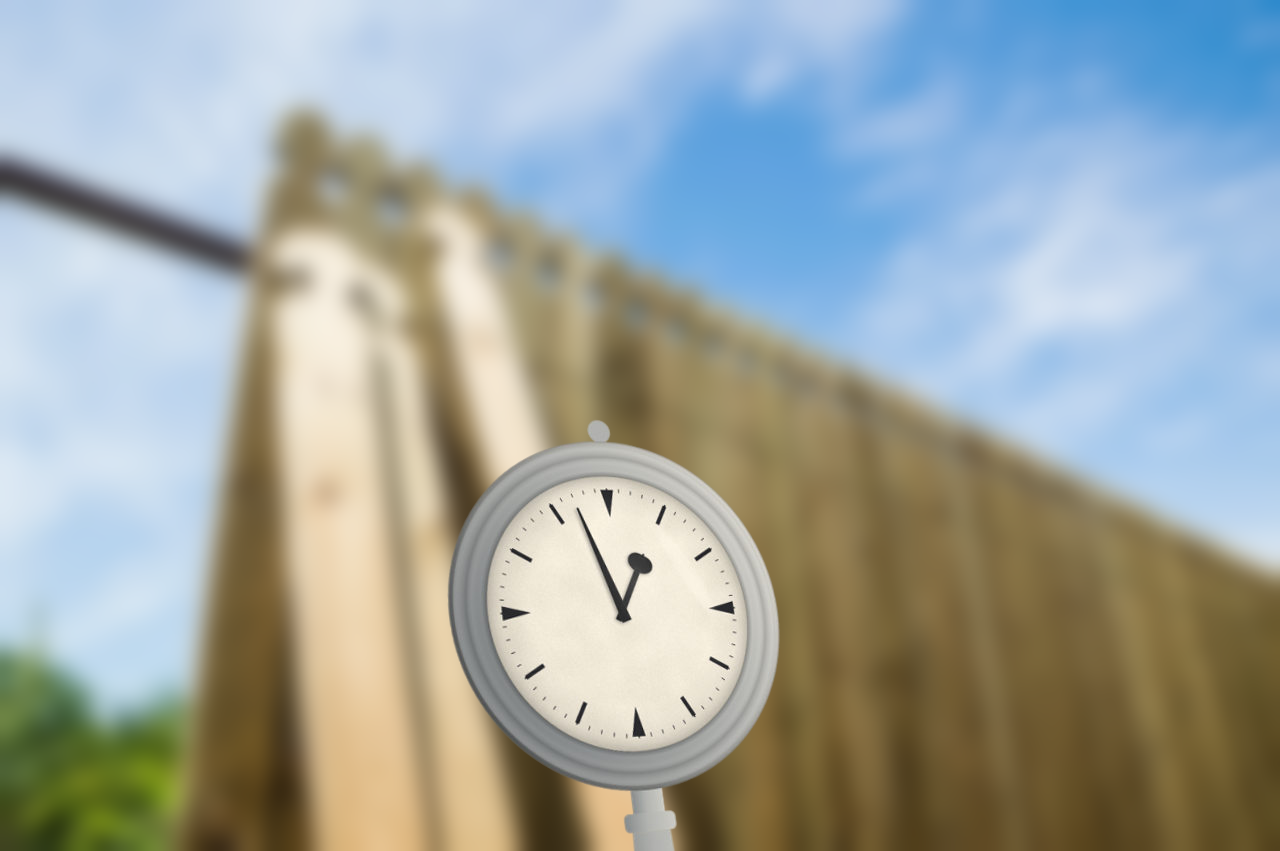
12:57
